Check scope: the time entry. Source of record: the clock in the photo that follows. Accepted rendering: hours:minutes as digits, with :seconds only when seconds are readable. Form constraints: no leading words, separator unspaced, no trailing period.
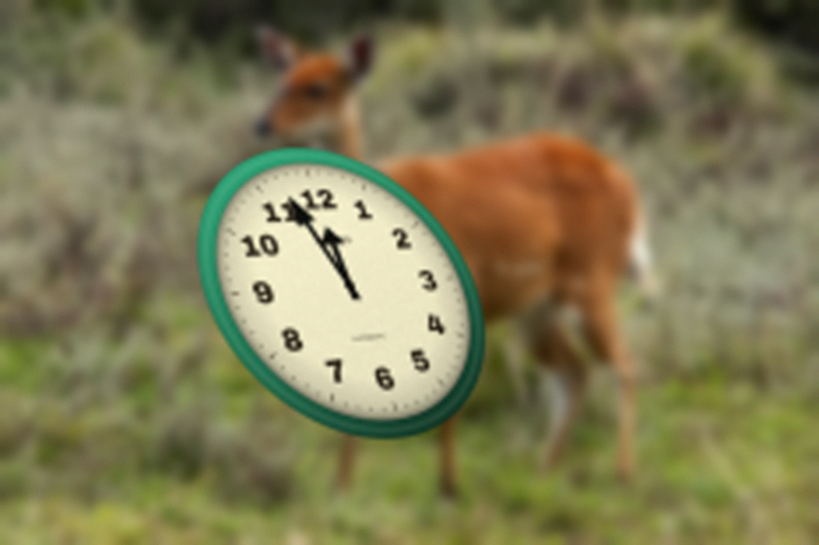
11:57
